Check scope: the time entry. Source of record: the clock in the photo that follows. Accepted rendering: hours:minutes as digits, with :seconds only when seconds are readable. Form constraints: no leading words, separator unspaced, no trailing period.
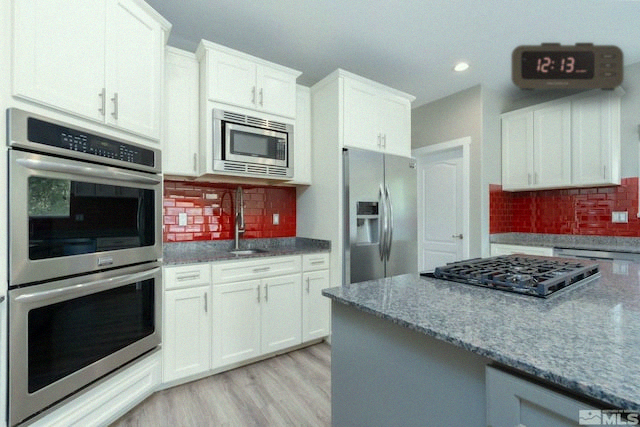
12:13
